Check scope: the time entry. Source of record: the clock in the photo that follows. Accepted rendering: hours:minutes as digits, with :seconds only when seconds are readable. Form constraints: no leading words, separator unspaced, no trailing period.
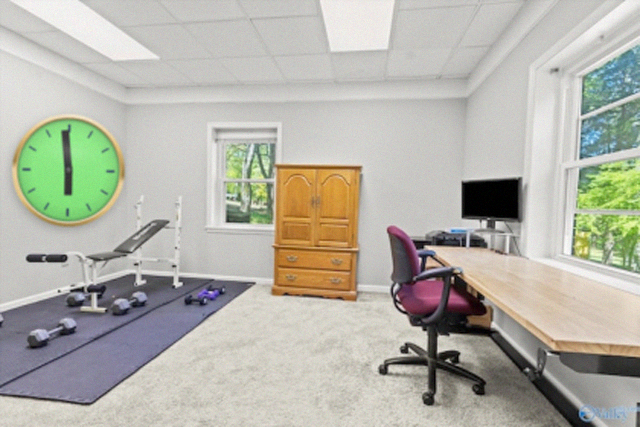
5:59
